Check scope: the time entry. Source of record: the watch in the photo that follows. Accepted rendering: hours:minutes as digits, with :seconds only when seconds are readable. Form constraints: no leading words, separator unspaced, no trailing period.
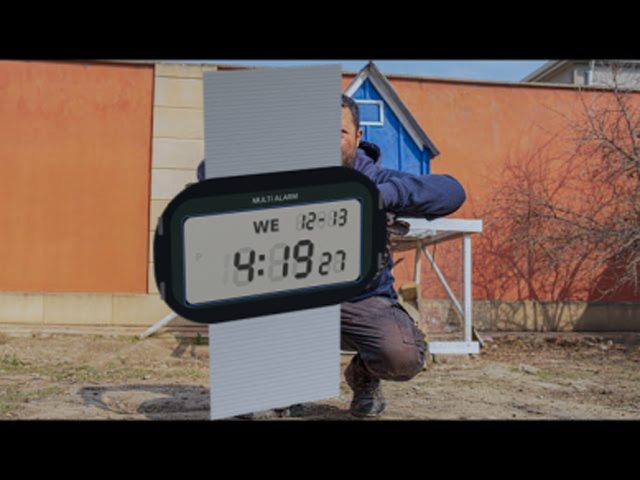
4:19:27
